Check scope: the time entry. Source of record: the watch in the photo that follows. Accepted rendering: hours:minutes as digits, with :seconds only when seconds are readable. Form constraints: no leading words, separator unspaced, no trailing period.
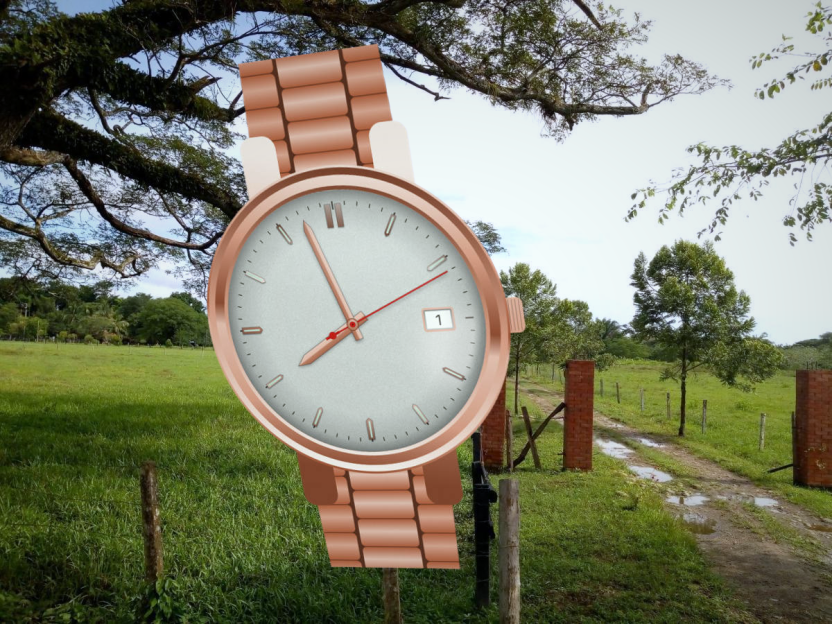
7:57:11
